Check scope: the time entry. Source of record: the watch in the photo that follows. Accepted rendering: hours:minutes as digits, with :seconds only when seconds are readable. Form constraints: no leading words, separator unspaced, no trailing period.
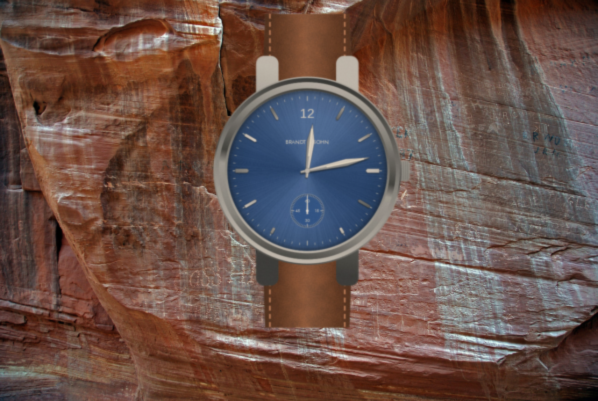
12:13
